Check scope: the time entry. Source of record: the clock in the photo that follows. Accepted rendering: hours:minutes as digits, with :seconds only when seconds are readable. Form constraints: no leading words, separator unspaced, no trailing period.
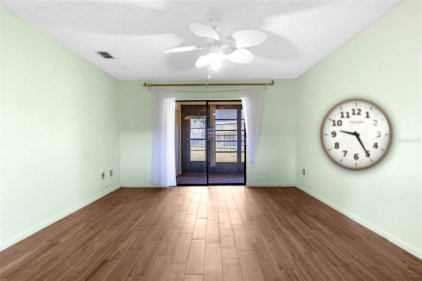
9:25
